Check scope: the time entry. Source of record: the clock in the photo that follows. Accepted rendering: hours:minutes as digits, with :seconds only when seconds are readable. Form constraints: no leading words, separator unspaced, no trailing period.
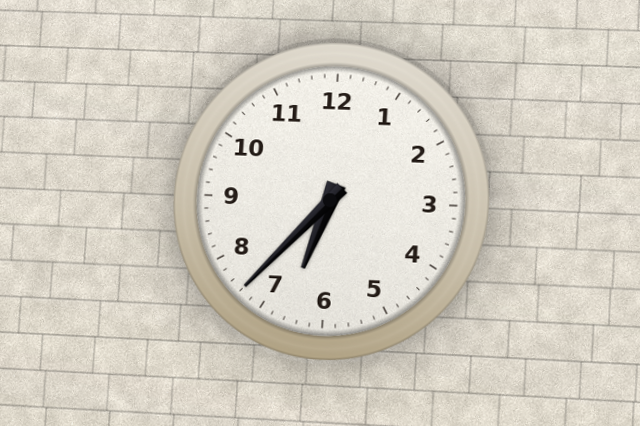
6:37
